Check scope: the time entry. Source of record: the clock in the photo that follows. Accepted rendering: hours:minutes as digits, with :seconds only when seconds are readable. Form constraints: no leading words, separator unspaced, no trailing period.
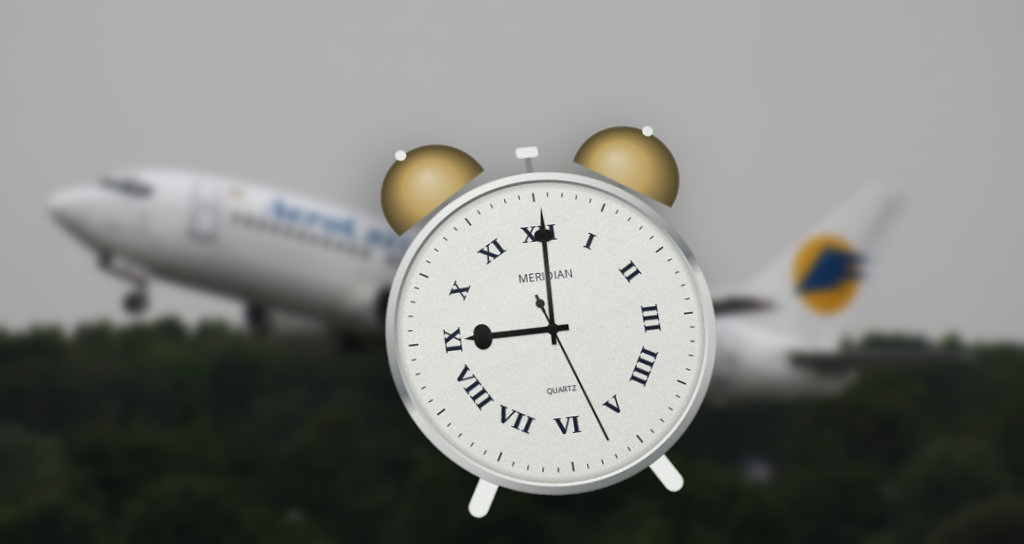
9:00:27
